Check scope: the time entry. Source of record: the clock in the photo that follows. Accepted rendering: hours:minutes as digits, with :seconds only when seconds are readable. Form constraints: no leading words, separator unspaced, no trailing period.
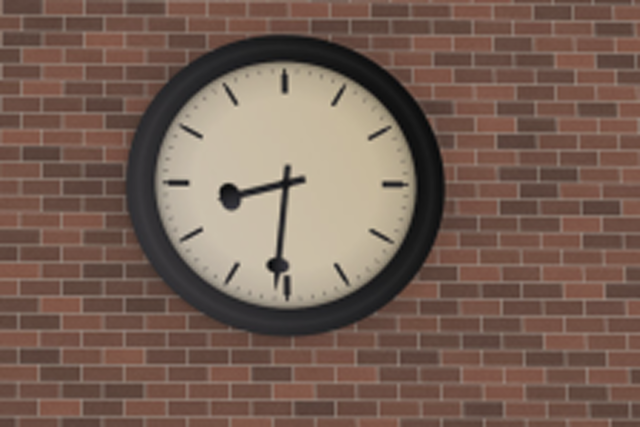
8:31
